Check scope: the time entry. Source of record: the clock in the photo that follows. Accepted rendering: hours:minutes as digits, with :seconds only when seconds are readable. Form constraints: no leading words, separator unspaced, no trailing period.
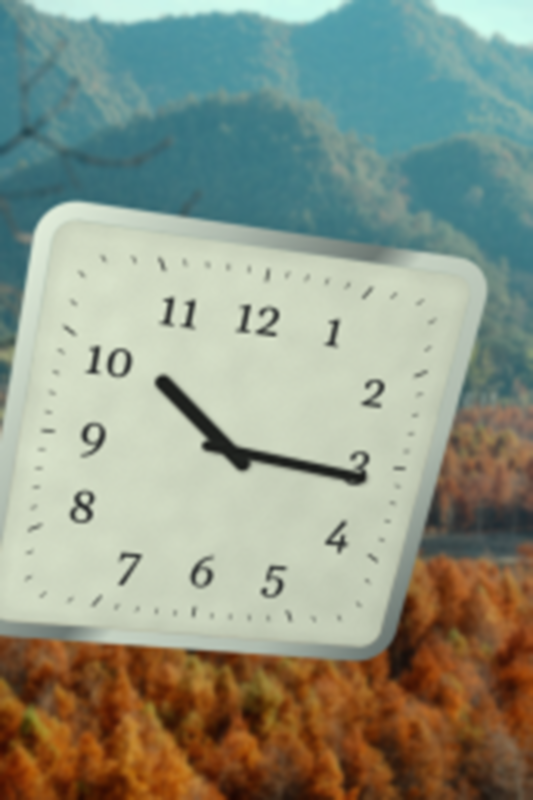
10:16
